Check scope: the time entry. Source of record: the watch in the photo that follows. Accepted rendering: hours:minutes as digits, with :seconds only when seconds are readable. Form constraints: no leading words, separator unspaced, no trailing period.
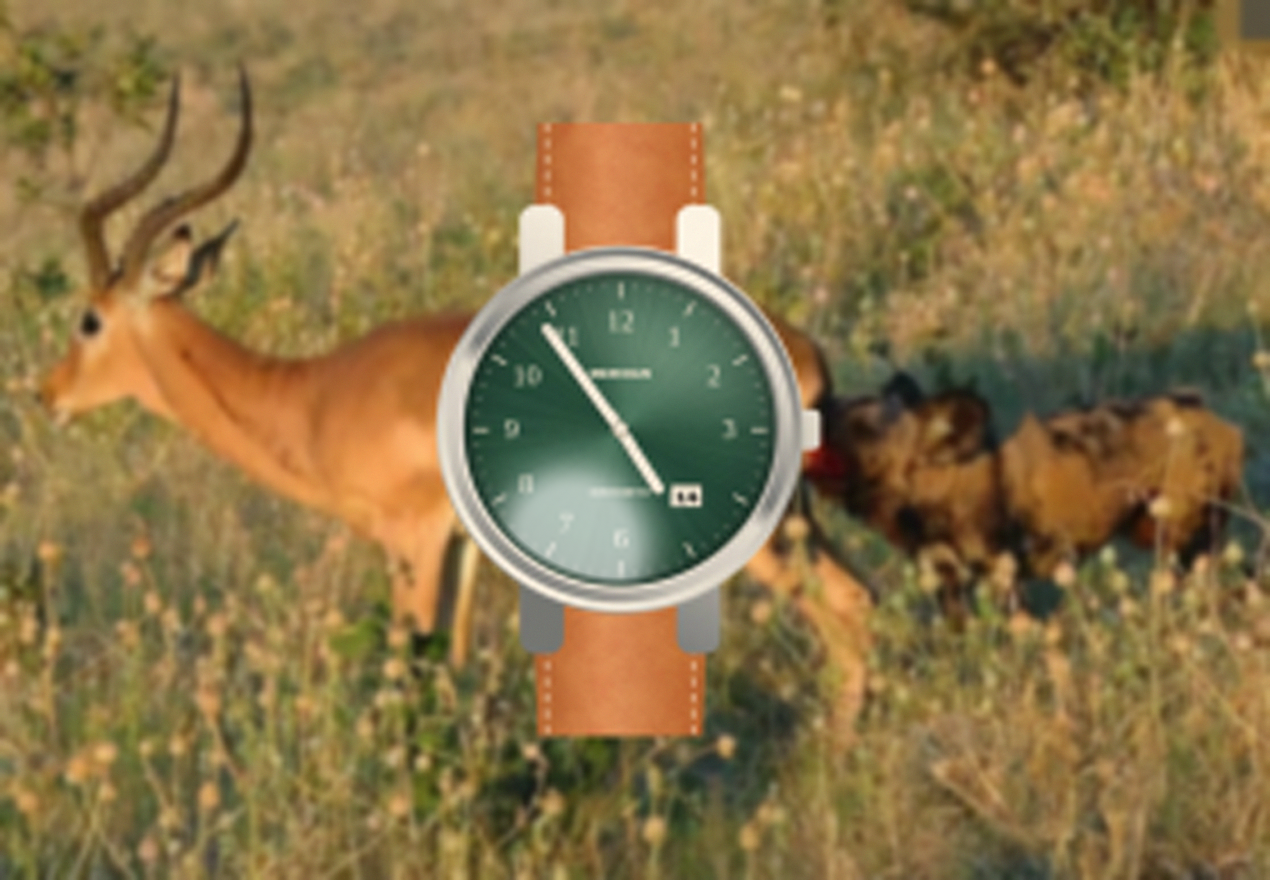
4:54
